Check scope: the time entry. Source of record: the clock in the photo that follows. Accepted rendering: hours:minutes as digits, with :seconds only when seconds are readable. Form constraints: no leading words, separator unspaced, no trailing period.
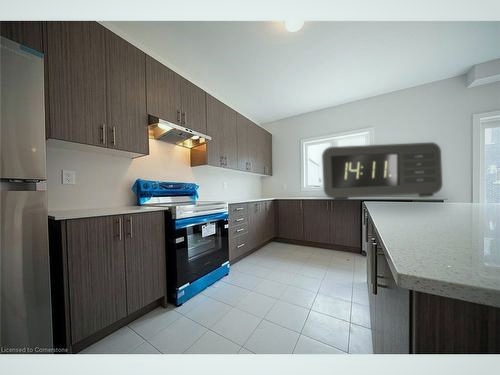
14:11
